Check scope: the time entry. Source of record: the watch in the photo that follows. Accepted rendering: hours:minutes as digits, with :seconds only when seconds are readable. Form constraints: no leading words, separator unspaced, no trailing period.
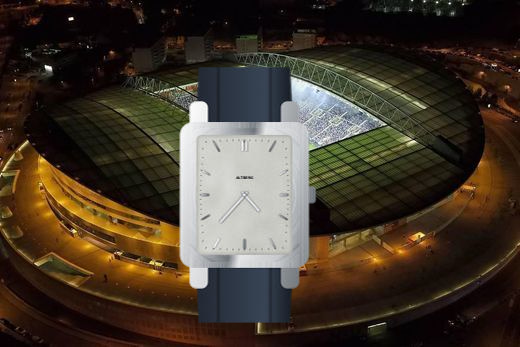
4:37
